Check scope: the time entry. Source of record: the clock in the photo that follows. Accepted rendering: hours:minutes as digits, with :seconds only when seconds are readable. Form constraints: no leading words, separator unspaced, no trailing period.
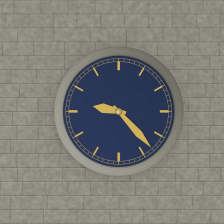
9:23
